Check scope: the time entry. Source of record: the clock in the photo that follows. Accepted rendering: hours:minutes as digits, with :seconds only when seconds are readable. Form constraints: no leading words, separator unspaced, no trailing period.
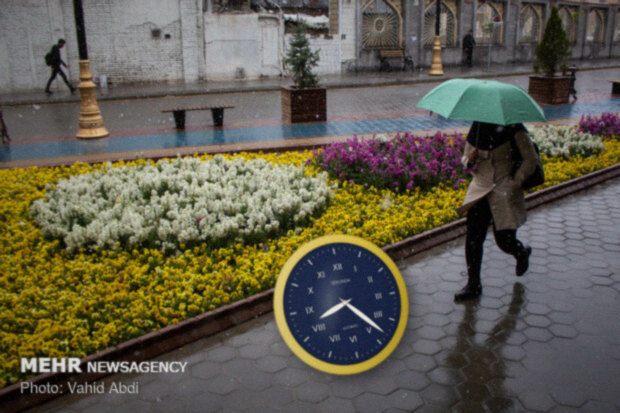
8:23
